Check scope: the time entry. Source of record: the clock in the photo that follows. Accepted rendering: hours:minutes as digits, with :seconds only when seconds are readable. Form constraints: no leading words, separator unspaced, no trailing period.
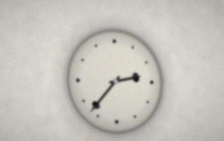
2:37
